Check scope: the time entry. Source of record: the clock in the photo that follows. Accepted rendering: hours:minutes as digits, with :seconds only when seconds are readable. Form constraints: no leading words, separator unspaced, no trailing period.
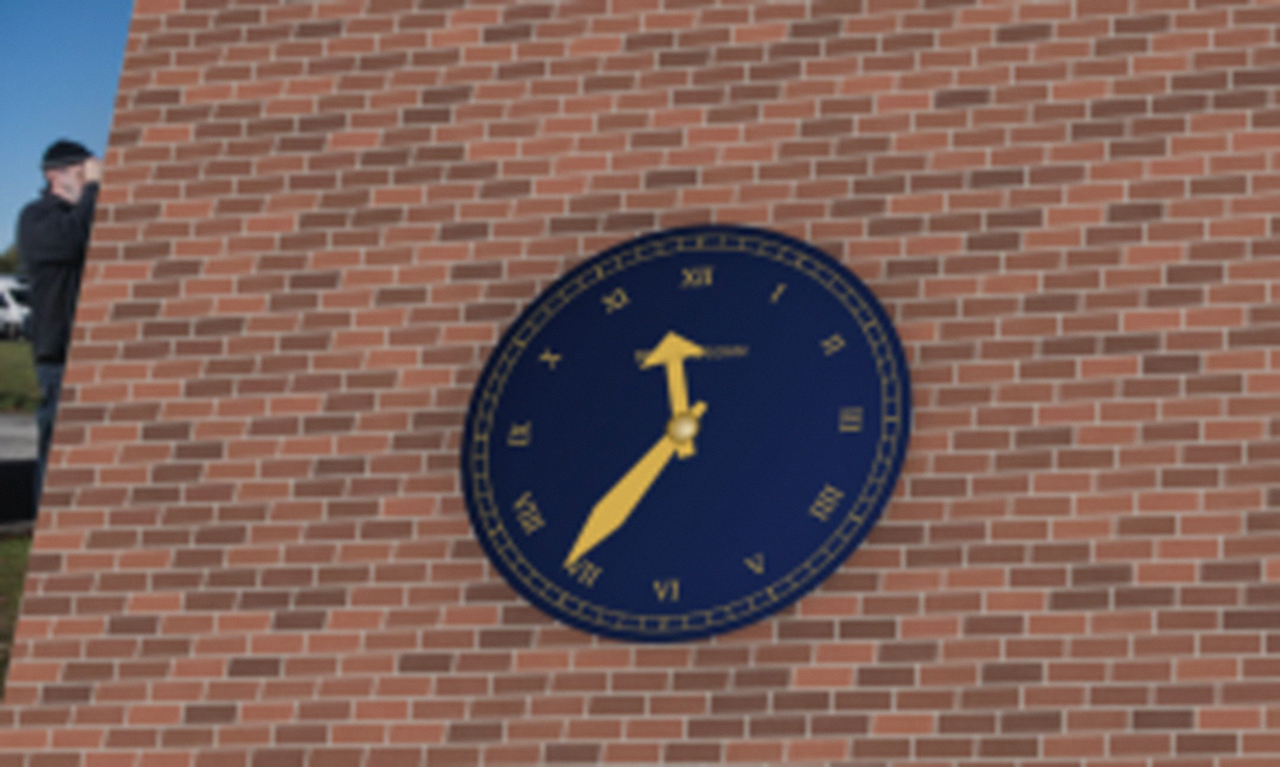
11:36
